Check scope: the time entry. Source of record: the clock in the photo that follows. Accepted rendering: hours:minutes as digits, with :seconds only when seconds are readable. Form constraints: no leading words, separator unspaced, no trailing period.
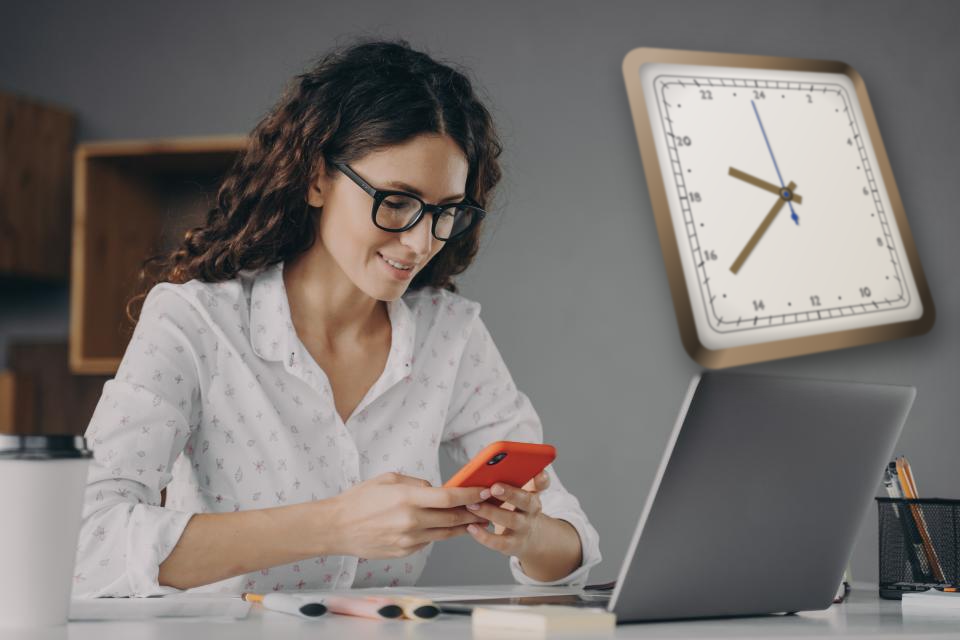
19:37:59
